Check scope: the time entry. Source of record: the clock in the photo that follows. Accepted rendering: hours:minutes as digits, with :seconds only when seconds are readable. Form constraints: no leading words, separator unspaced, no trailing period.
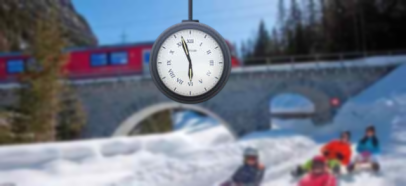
5:57
